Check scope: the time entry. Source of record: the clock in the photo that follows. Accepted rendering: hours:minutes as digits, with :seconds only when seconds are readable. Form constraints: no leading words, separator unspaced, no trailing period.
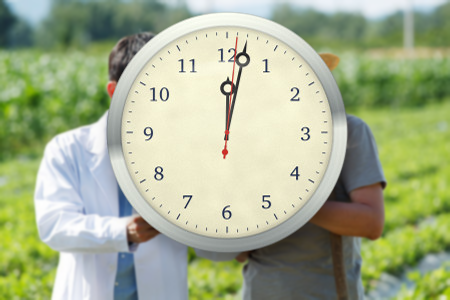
12:02:01
